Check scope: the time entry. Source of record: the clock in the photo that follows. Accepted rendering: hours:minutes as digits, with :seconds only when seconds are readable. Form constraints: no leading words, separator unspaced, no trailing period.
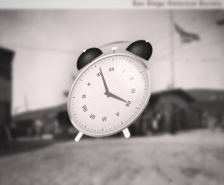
3:56
